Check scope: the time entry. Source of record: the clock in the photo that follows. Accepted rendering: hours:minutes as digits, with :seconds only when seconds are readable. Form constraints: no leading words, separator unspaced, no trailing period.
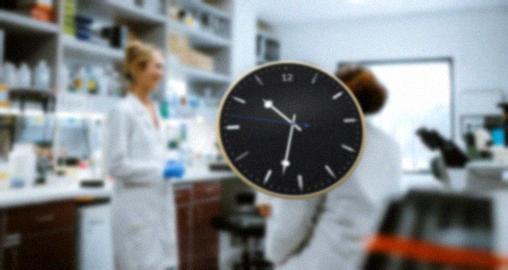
10:32:47
